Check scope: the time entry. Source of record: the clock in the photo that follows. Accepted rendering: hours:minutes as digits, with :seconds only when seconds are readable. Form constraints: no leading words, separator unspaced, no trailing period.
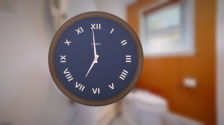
6:59
